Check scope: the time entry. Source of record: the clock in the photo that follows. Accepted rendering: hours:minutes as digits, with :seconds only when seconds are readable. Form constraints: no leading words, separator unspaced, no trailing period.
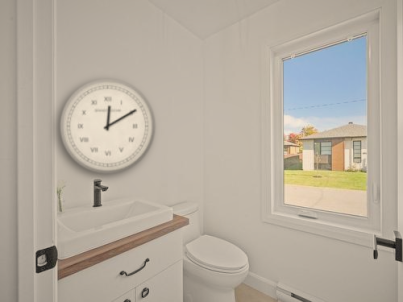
12:10
